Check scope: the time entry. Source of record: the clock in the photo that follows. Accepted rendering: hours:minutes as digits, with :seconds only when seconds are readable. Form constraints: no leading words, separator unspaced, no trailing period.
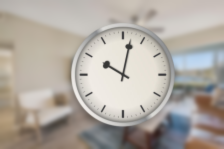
10:02
